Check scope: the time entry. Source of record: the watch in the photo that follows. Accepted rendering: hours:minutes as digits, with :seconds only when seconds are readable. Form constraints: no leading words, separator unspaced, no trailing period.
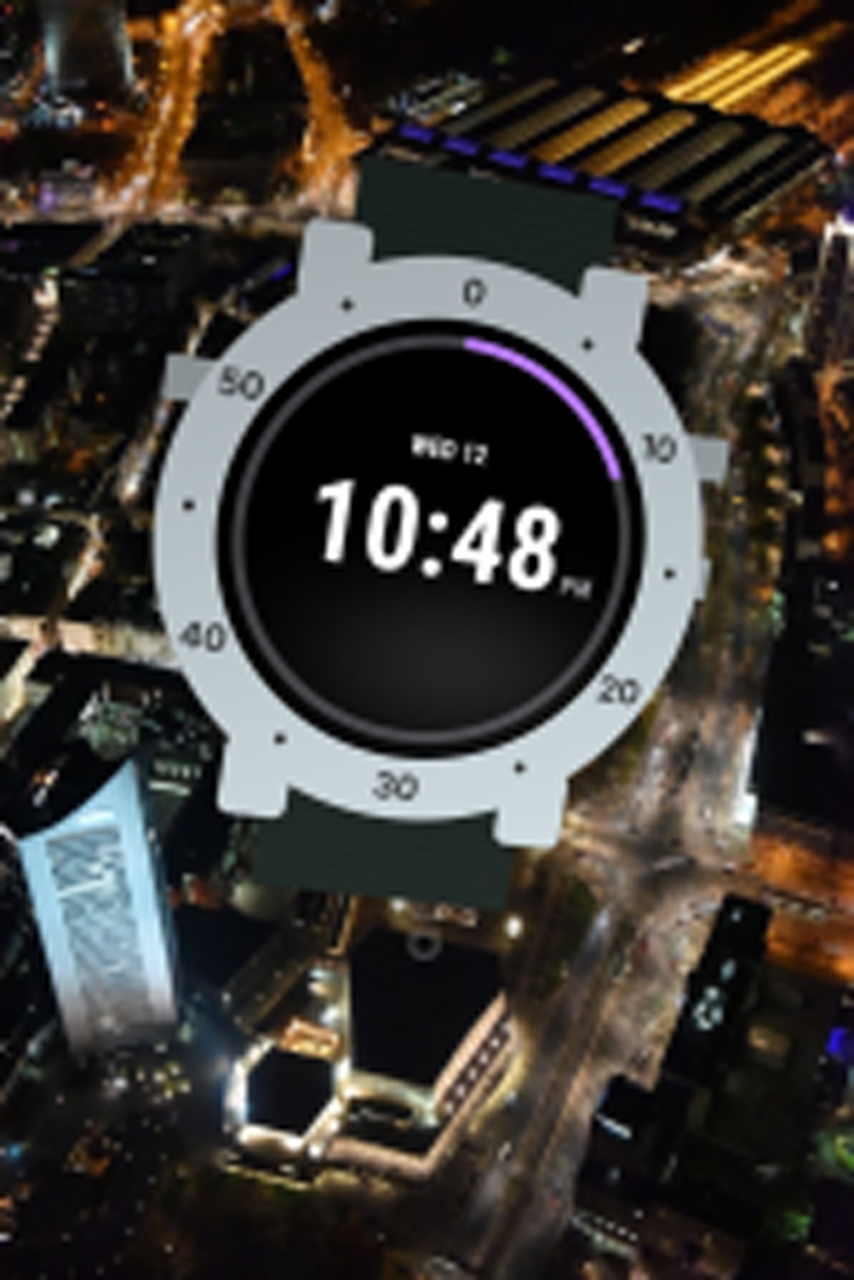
10:48
